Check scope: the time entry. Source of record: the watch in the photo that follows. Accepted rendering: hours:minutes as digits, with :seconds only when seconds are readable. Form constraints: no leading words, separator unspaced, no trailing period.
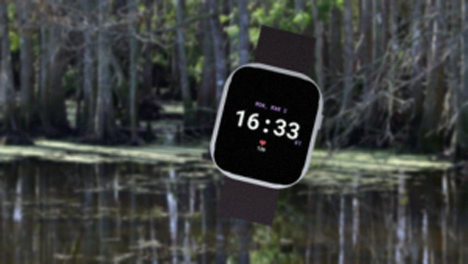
16:33
